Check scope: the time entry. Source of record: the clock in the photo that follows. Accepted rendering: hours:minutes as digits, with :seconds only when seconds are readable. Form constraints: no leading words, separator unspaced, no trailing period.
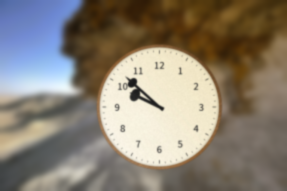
9:52
